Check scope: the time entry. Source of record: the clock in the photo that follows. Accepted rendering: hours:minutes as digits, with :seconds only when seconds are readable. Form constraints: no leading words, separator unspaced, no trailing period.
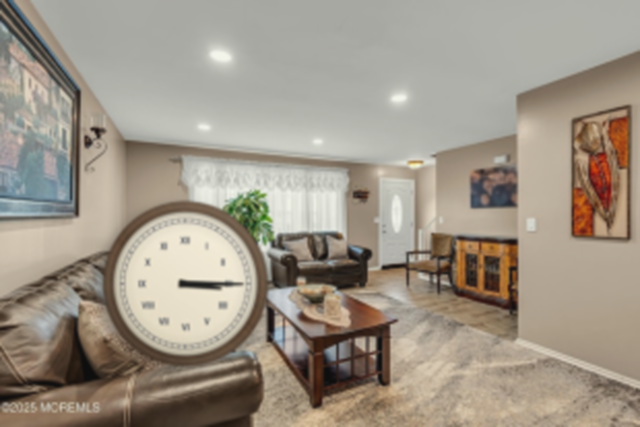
3:15
